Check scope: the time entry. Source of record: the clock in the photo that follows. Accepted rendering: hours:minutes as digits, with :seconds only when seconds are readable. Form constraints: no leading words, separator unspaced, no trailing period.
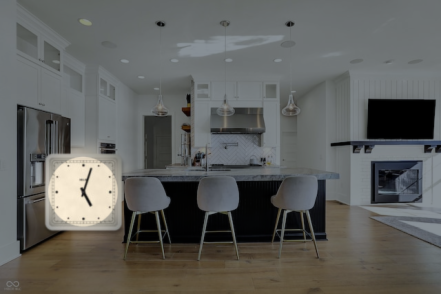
5:03
